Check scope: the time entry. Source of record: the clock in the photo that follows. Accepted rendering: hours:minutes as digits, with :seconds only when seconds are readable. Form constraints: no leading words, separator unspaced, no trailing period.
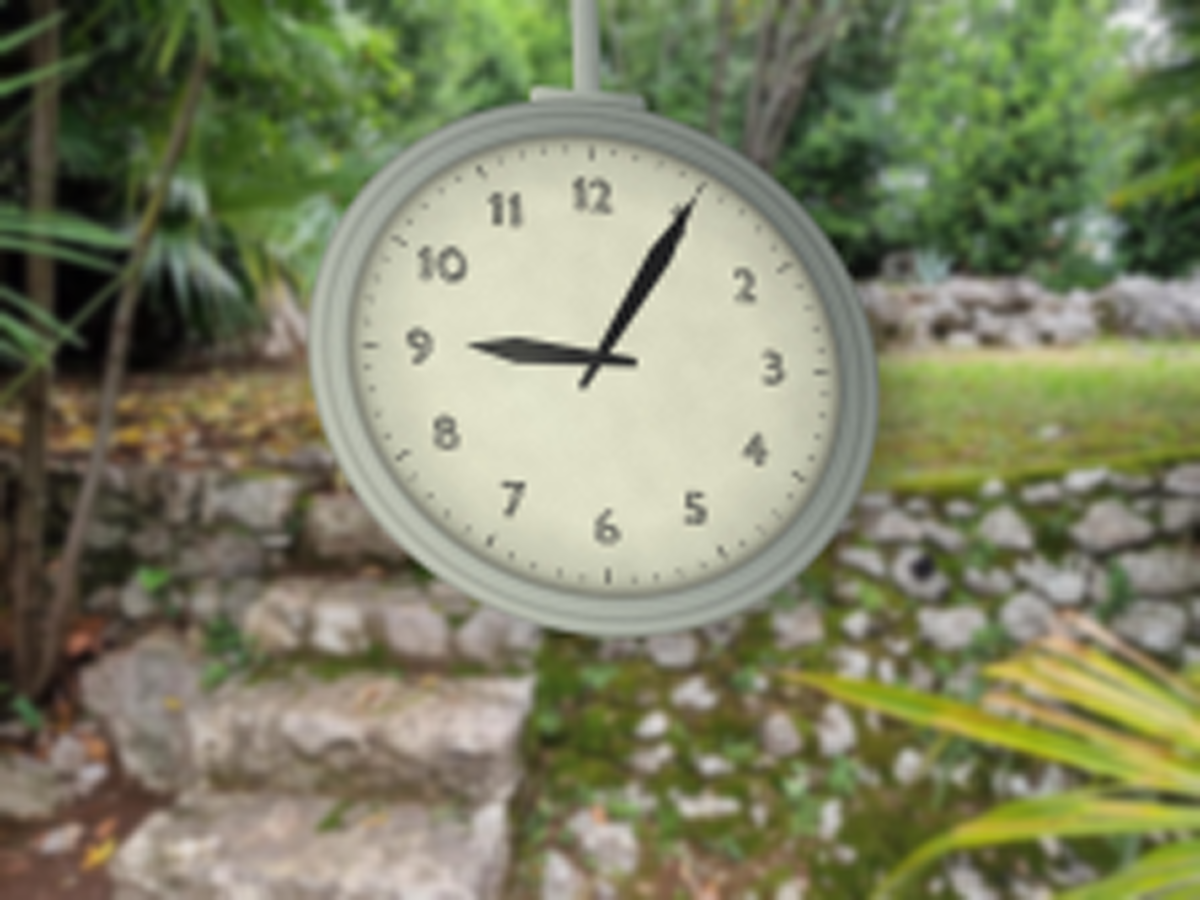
9:05
